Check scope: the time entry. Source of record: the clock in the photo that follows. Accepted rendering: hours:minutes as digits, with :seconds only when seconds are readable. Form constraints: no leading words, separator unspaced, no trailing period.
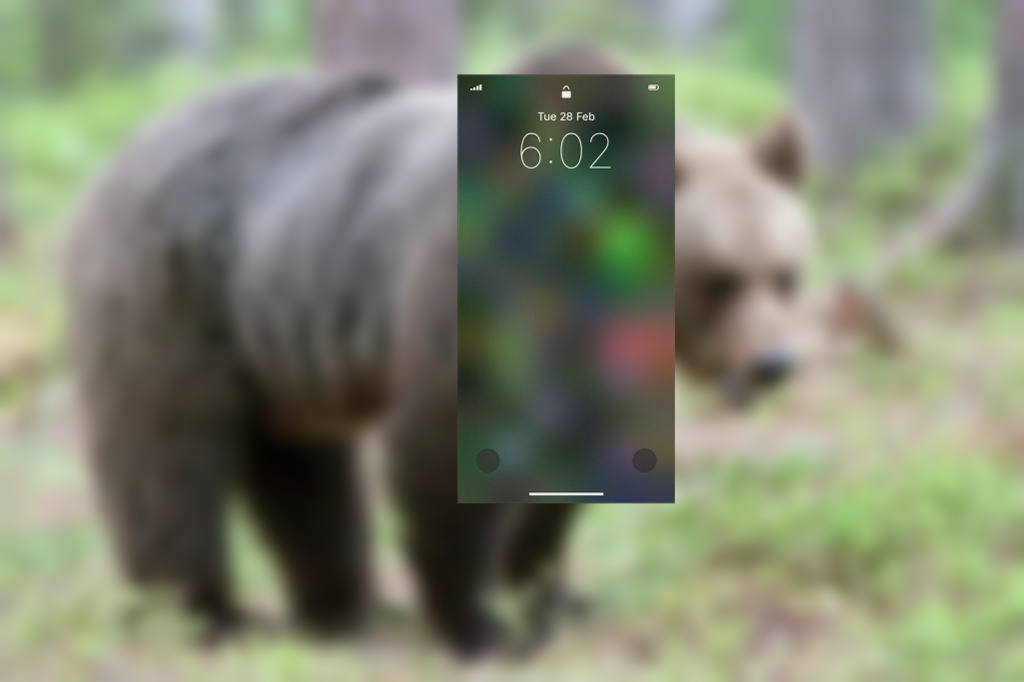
6:02
